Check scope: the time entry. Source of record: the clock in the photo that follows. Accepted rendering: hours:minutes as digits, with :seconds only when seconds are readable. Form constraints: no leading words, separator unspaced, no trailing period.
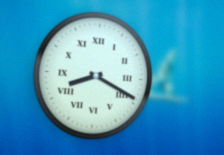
8:19
